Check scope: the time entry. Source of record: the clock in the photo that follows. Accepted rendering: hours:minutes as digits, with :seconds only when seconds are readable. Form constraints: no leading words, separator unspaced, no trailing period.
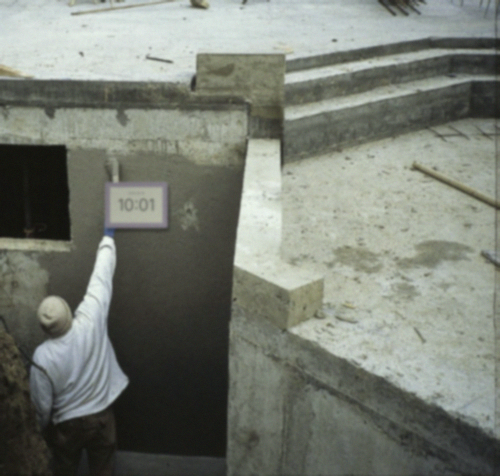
10:01
